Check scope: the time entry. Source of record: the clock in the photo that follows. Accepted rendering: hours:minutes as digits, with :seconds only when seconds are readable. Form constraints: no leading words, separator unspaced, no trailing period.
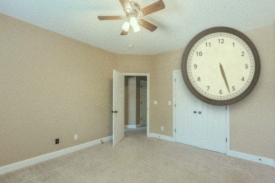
5:27
